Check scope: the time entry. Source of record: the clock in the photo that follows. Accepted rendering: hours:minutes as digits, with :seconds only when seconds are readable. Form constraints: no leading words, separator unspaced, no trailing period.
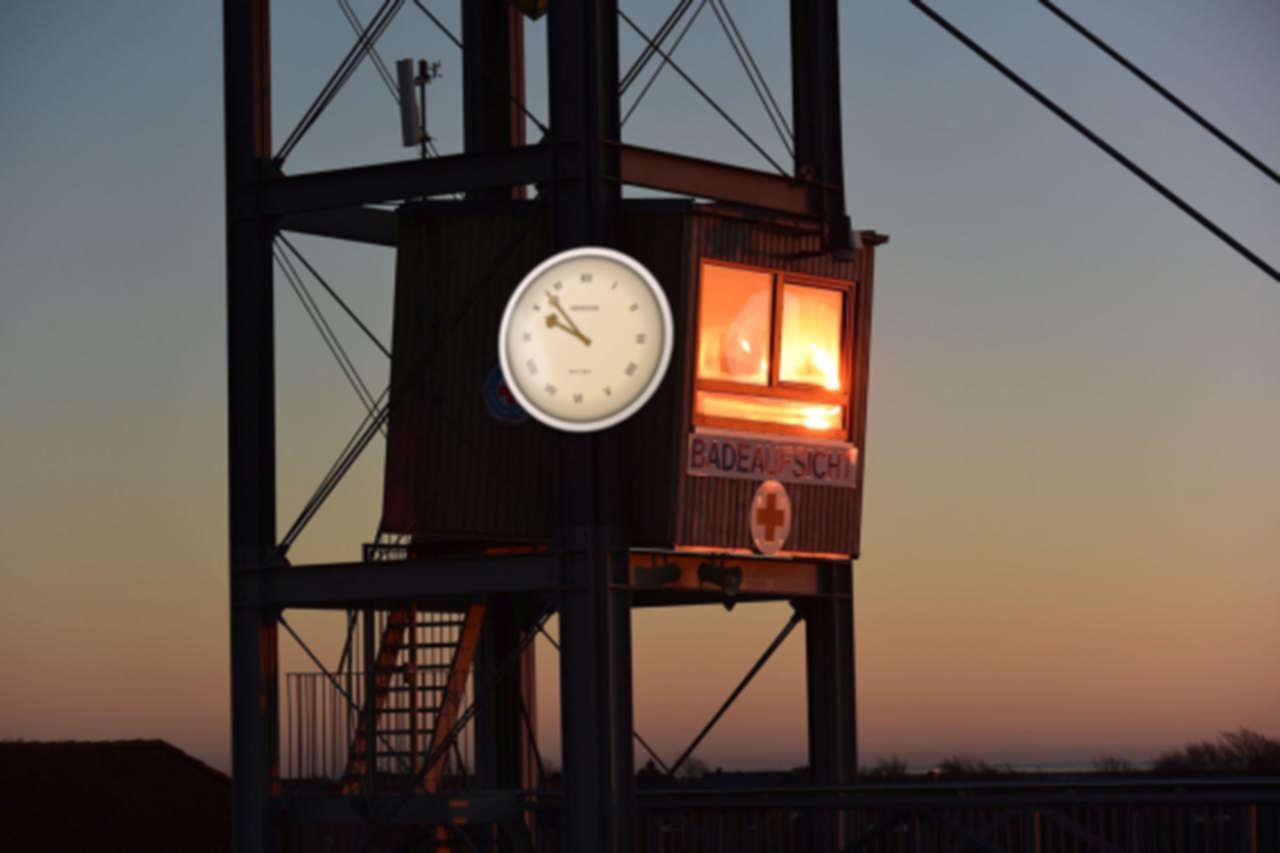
9:53
